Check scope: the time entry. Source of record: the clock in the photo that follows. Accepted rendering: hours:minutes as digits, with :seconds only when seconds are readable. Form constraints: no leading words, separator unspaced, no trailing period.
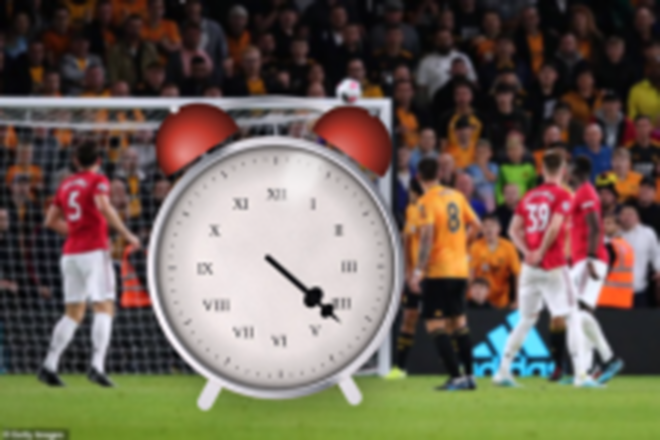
4:22
